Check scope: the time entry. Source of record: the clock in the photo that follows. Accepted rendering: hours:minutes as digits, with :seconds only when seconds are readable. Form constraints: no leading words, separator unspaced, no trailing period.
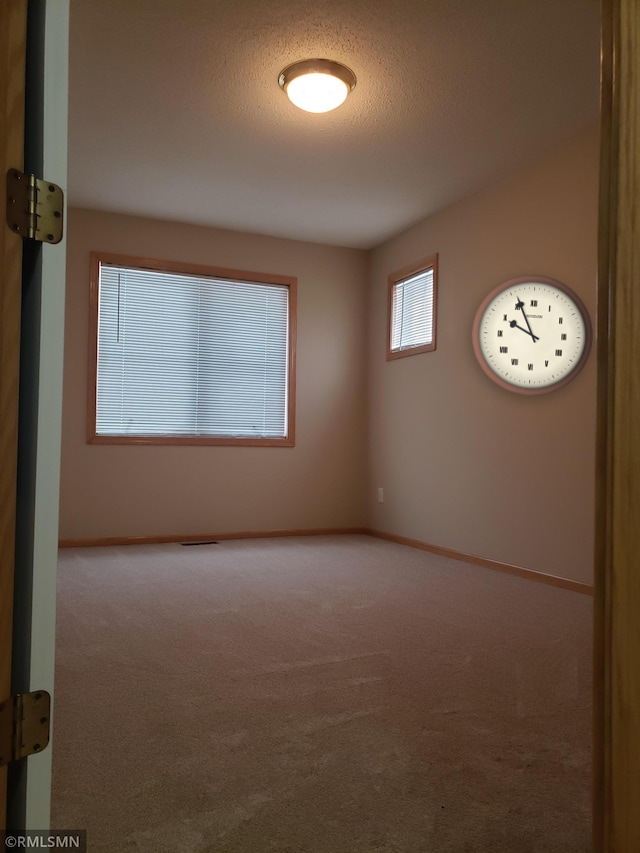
9:56
